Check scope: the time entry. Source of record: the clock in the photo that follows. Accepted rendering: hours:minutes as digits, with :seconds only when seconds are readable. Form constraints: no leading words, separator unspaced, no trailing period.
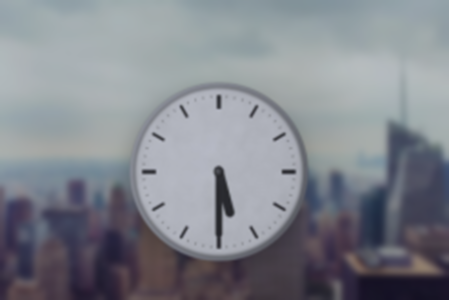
5:30
